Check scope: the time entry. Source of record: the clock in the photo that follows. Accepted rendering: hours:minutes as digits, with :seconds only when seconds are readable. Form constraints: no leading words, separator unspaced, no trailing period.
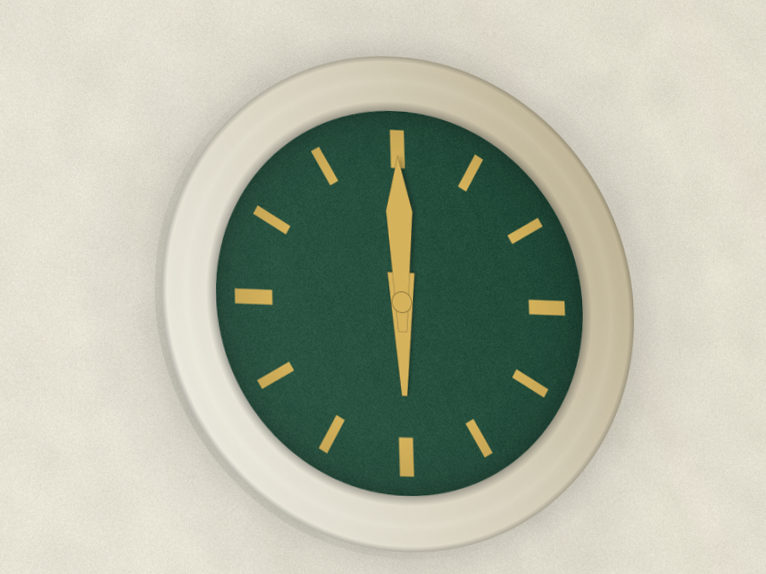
6:00
